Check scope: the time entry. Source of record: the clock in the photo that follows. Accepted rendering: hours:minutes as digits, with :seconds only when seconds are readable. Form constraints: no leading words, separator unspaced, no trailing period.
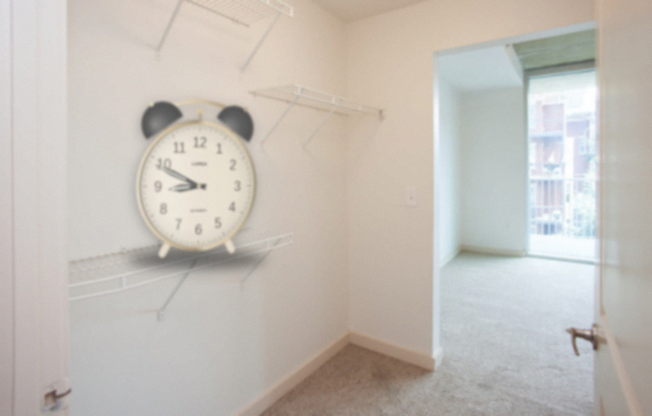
8:49
